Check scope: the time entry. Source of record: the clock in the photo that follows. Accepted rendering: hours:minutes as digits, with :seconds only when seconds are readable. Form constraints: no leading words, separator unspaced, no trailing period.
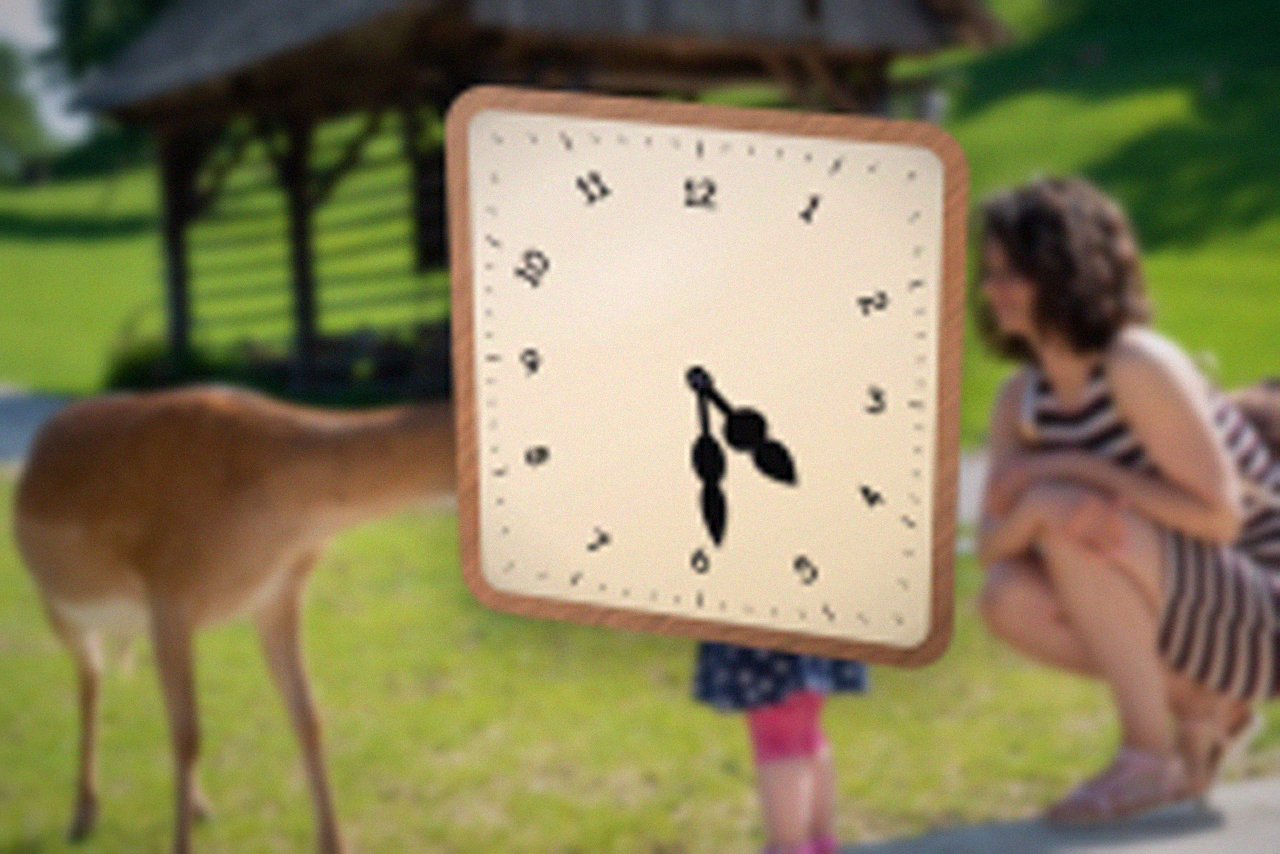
4:29
